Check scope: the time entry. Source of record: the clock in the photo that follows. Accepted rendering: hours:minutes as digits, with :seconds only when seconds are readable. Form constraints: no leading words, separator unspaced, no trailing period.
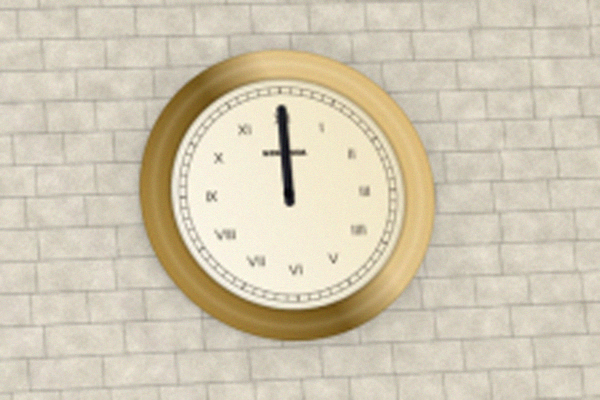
12:00
